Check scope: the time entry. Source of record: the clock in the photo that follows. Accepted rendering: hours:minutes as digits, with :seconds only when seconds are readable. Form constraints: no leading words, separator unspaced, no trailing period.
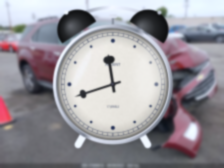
11:42
